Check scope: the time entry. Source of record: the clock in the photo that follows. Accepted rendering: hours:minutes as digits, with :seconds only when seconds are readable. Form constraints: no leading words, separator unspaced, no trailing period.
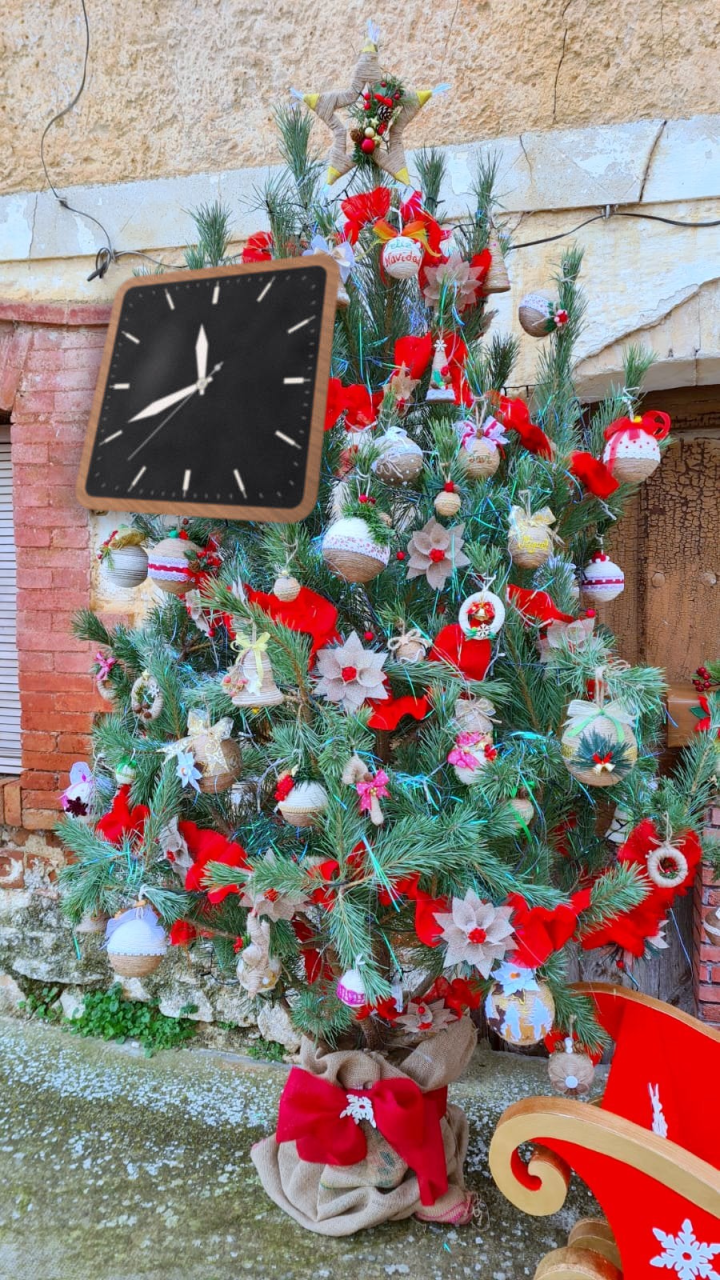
11:40:37
